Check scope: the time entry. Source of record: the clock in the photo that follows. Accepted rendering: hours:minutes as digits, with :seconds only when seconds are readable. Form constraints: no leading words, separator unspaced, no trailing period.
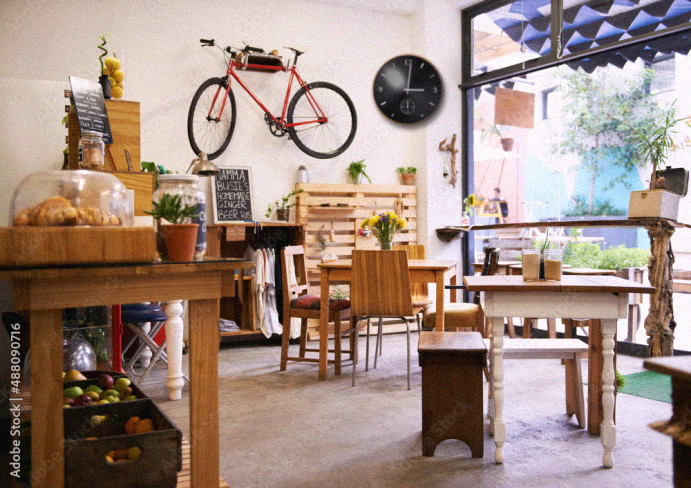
3:01
